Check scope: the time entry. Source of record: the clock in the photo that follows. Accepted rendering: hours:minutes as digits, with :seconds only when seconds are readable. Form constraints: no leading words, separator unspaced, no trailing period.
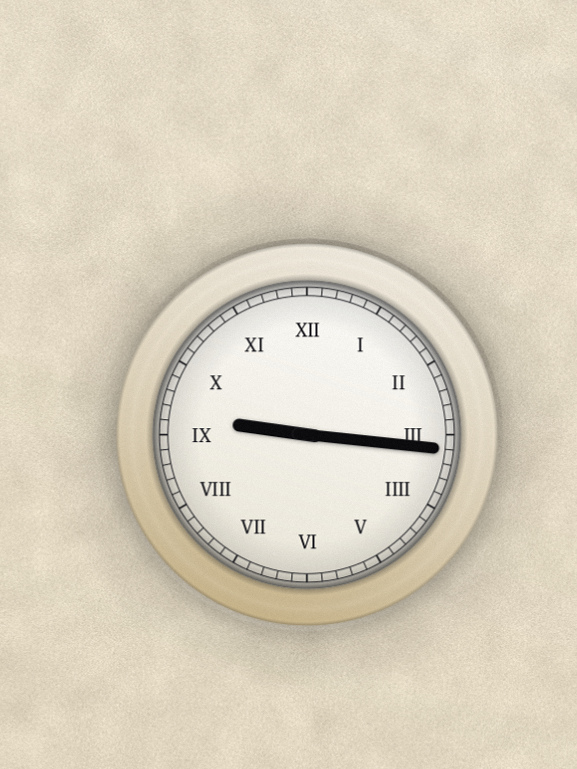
9:16
